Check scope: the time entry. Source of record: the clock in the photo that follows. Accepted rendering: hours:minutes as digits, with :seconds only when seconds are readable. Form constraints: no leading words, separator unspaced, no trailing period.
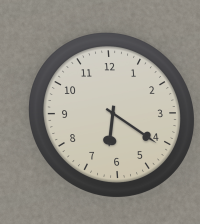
6:21
